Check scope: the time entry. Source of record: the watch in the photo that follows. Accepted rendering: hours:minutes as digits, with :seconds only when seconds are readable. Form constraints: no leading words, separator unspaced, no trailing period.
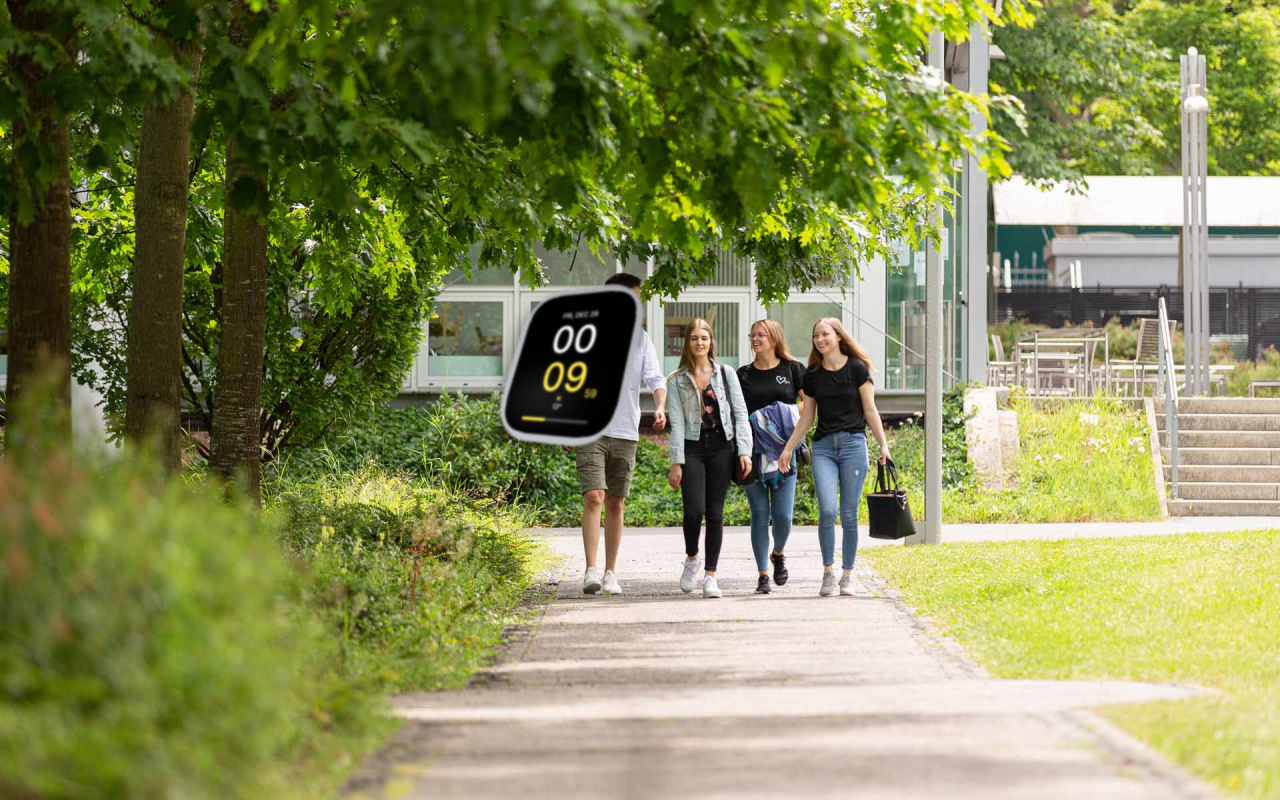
0:09
